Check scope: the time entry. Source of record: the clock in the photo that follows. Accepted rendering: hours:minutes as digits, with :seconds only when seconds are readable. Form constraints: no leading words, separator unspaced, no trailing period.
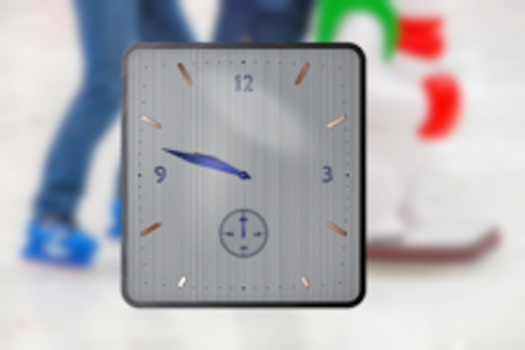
9:48
